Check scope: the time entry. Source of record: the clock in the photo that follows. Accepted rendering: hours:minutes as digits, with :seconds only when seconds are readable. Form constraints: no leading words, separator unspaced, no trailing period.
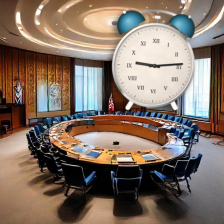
9:14
